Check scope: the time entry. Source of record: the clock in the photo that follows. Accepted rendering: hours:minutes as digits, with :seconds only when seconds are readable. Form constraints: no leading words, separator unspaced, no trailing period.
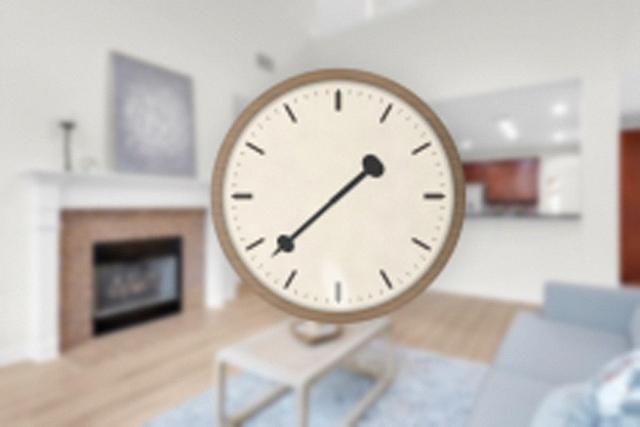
1:38
